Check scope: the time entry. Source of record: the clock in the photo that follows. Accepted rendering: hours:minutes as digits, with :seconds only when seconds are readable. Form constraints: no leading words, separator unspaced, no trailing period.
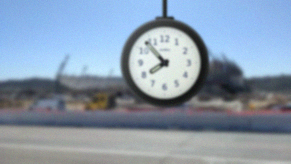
7:53
